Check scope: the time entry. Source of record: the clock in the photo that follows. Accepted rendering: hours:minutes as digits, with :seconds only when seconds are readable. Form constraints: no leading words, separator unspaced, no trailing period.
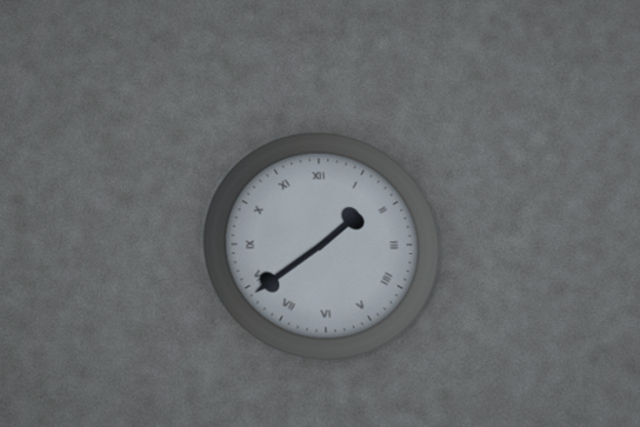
1:39
